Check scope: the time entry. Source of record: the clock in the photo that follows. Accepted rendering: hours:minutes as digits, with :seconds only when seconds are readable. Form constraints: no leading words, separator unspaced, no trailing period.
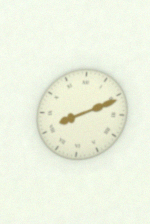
8:11
